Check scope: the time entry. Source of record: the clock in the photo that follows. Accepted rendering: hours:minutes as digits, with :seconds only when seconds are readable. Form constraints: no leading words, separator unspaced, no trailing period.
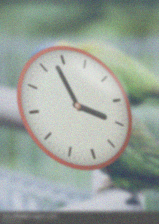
3:58
